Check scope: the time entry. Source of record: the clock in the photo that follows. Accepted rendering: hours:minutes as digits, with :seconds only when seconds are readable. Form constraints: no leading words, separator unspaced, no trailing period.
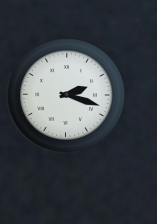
2:18
